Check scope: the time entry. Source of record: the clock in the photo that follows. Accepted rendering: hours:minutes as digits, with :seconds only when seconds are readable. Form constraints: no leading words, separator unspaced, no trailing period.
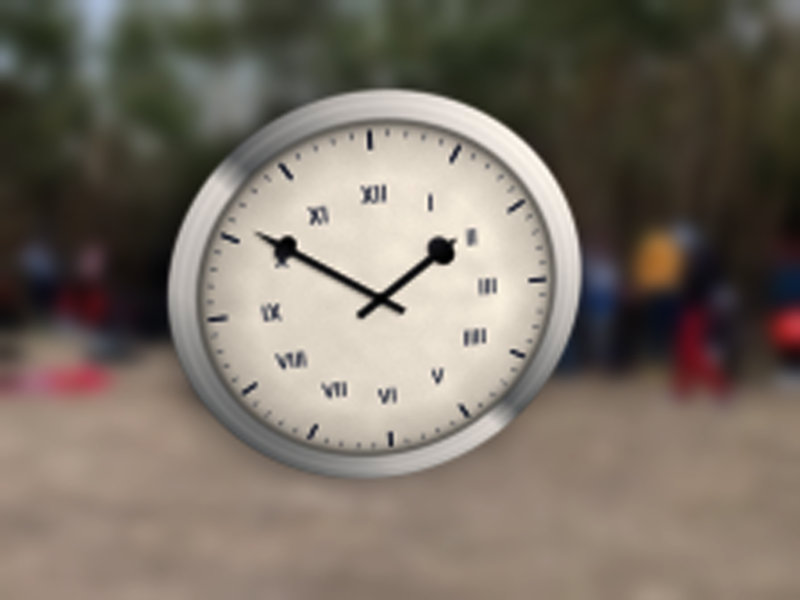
1:51
